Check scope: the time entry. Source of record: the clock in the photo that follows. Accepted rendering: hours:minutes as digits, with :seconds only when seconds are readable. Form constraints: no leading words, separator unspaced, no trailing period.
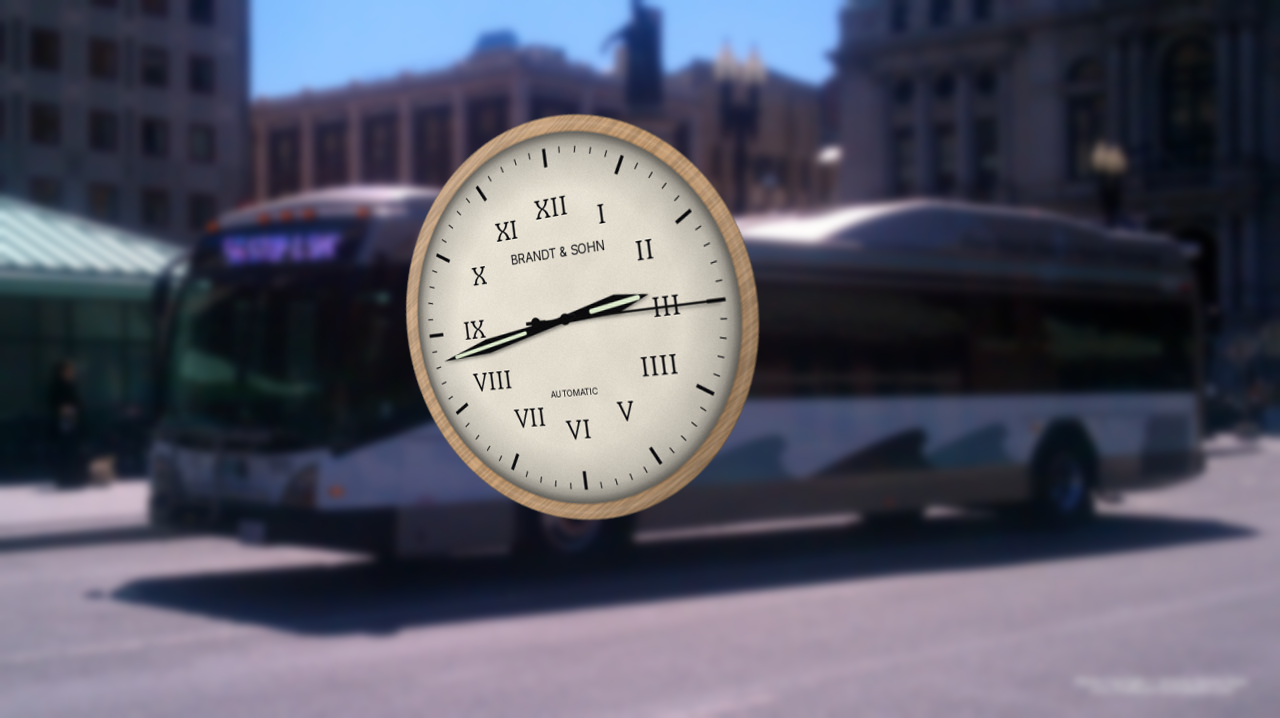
2:43:15
